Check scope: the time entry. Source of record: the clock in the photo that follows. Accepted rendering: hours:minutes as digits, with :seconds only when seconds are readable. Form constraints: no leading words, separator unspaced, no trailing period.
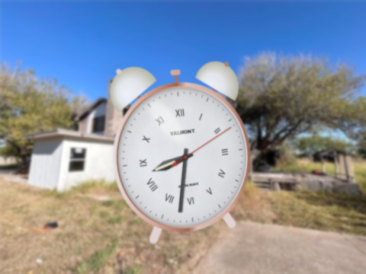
8:32:11
